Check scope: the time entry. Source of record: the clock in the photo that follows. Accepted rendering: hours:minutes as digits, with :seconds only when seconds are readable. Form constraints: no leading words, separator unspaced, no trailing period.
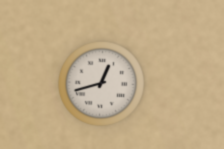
12:42
